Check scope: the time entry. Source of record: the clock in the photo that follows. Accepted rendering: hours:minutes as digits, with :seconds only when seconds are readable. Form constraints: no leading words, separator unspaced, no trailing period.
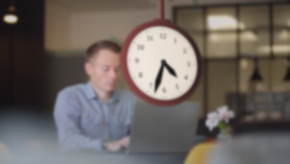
4:33
